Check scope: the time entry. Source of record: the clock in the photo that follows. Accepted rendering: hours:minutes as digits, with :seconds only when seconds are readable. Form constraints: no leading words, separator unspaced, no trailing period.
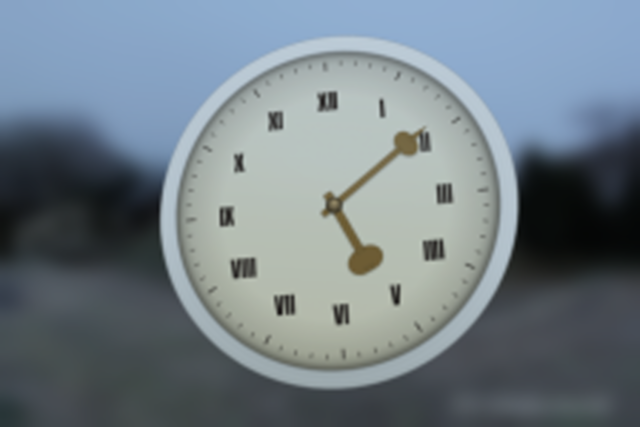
5:09
